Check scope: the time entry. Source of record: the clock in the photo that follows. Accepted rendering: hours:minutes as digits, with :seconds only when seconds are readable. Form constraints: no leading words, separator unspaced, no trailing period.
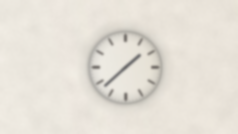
1:38
